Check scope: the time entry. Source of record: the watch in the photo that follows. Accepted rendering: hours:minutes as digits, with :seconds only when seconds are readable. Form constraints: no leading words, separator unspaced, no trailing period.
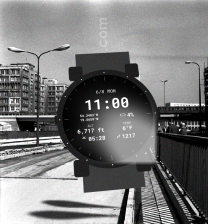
11:00
